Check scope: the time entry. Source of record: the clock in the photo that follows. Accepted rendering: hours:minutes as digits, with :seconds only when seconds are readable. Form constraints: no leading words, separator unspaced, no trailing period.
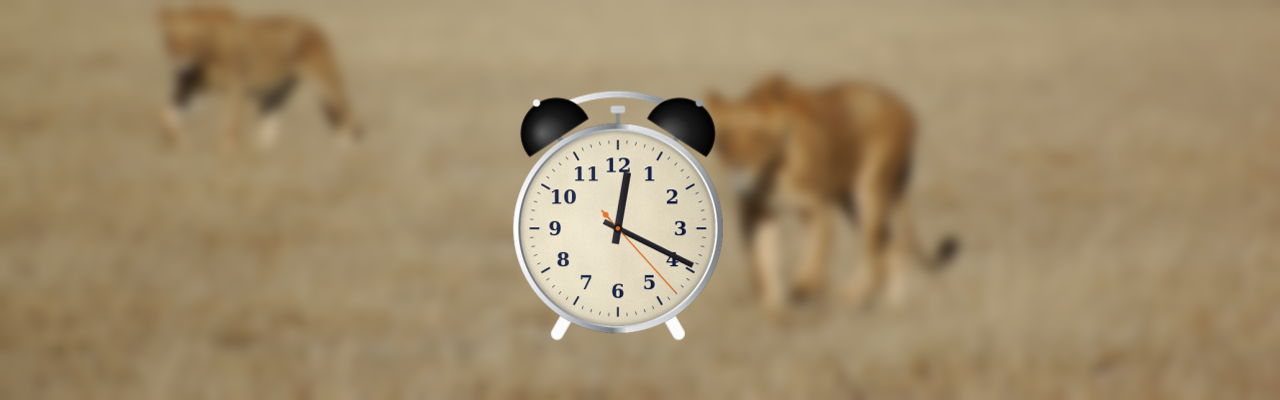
12:19:23
